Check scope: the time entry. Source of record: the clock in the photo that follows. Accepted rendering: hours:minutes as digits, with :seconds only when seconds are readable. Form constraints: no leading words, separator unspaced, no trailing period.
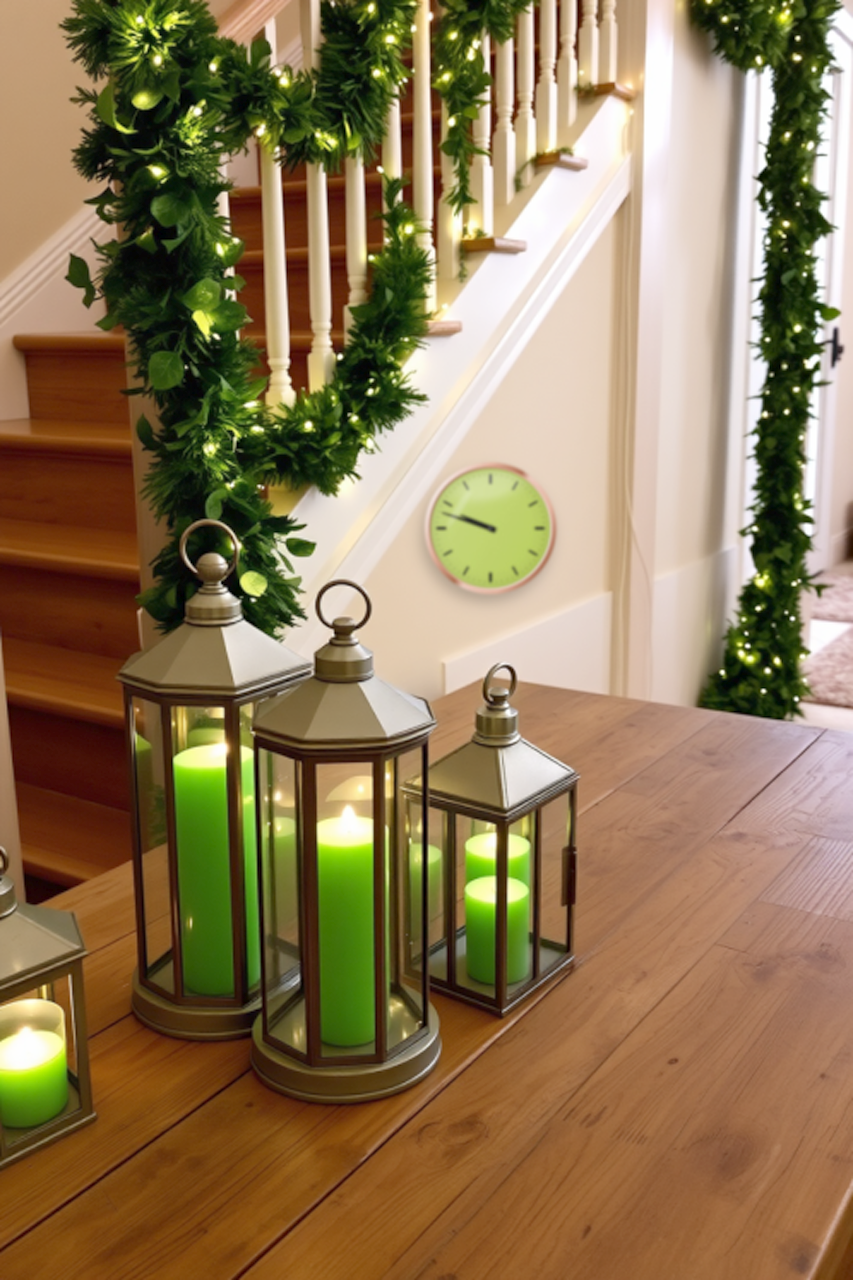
9:48
